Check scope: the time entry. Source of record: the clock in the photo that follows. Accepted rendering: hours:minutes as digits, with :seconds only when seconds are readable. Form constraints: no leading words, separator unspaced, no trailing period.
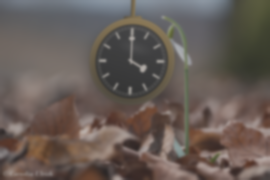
4:00
